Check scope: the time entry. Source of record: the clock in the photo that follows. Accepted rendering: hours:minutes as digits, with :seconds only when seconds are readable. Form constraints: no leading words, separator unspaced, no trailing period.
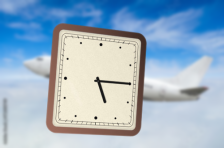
5:15
